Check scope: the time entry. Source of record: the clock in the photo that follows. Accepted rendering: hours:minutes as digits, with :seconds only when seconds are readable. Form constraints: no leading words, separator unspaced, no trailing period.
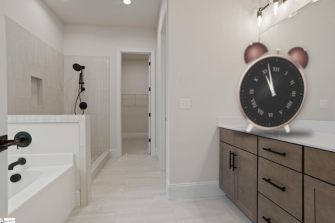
10:57
